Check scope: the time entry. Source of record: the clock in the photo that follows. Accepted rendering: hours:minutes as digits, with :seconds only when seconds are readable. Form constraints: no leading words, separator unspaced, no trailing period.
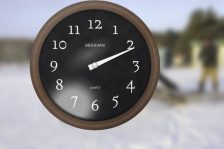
2:11
